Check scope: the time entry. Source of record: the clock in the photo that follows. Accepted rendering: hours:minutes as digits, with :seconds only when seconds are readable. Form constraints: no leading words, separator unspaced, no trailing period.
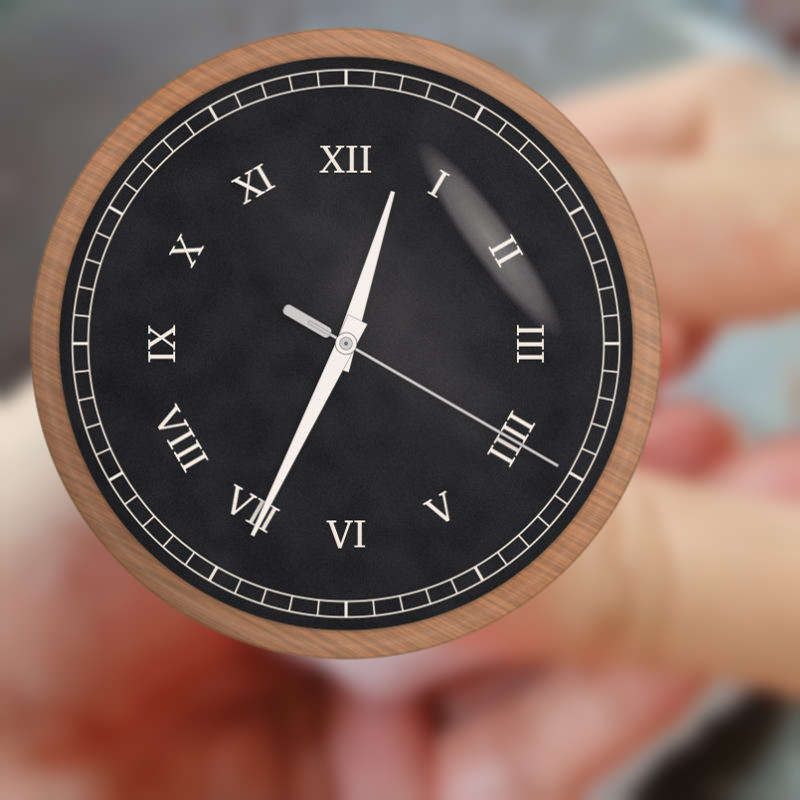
12:34:20
